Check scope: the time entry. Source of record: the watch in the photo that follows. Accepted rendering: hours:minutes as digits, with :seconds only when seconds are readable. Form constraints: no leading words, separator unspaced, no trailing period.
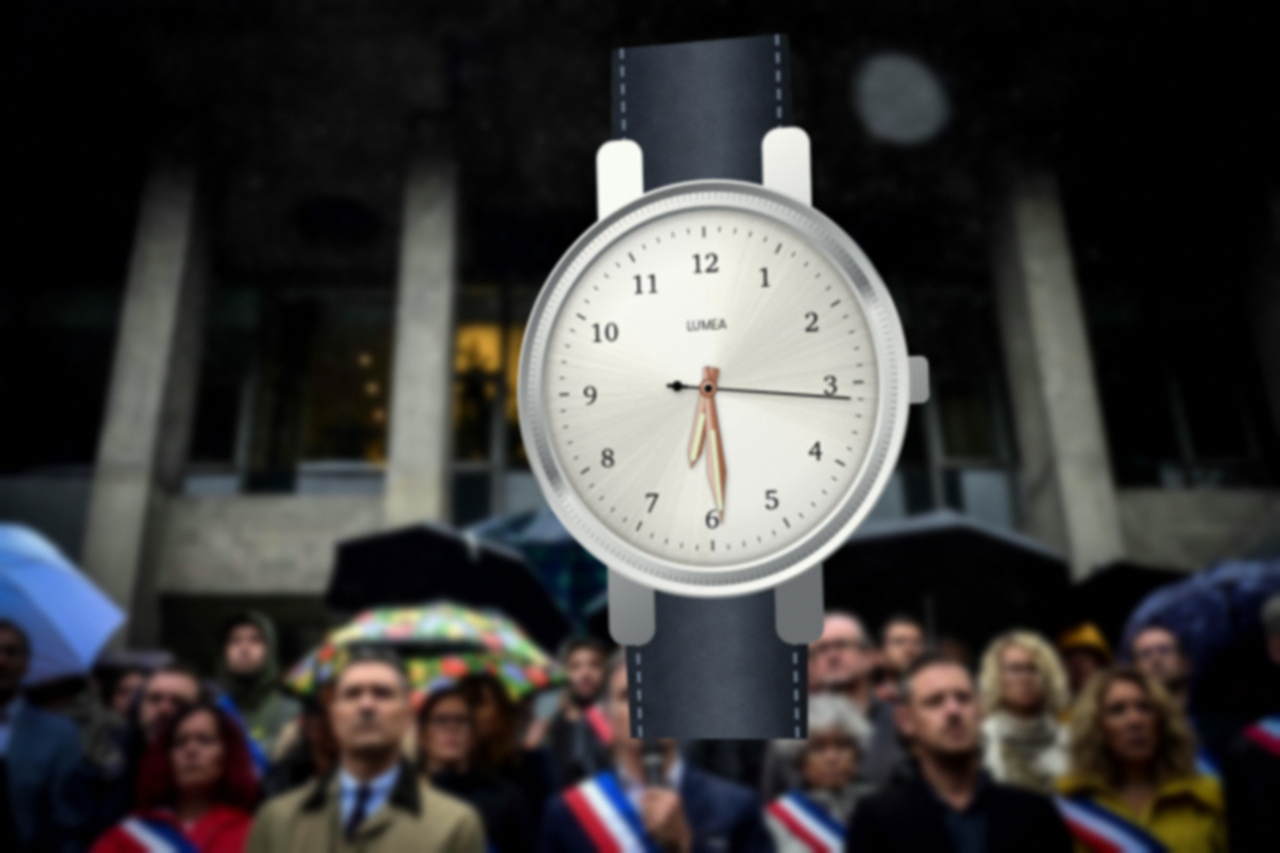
6:29:16
